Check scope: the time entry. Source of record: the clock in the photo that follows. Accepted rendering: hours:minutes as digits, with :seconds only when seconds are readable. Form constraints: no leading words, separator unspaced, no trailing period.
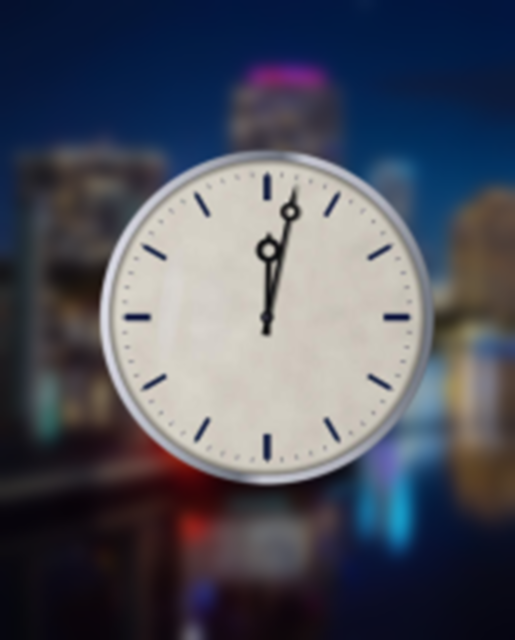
12:02
